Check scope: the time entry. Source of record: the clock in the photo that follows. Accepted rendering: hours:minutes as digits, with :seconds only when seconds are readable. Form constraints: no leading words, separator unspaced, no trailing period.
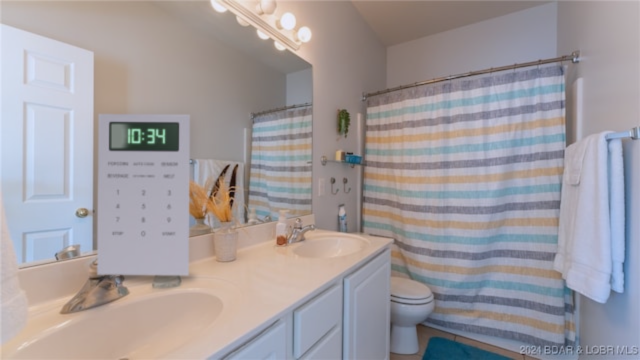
10:34
